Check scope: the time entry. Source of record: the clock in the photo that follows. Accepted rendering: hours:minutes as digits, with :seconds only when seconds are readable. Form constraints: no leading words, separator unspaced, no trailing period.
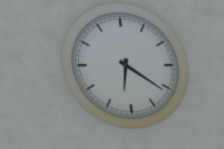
6:21
